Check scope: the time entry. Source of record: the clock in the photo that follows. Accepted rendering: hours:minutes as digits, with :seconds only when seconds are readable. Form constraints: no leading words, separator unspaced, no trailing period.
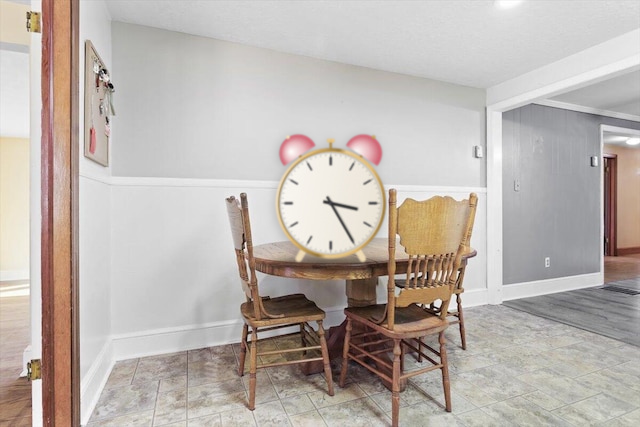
3:25
